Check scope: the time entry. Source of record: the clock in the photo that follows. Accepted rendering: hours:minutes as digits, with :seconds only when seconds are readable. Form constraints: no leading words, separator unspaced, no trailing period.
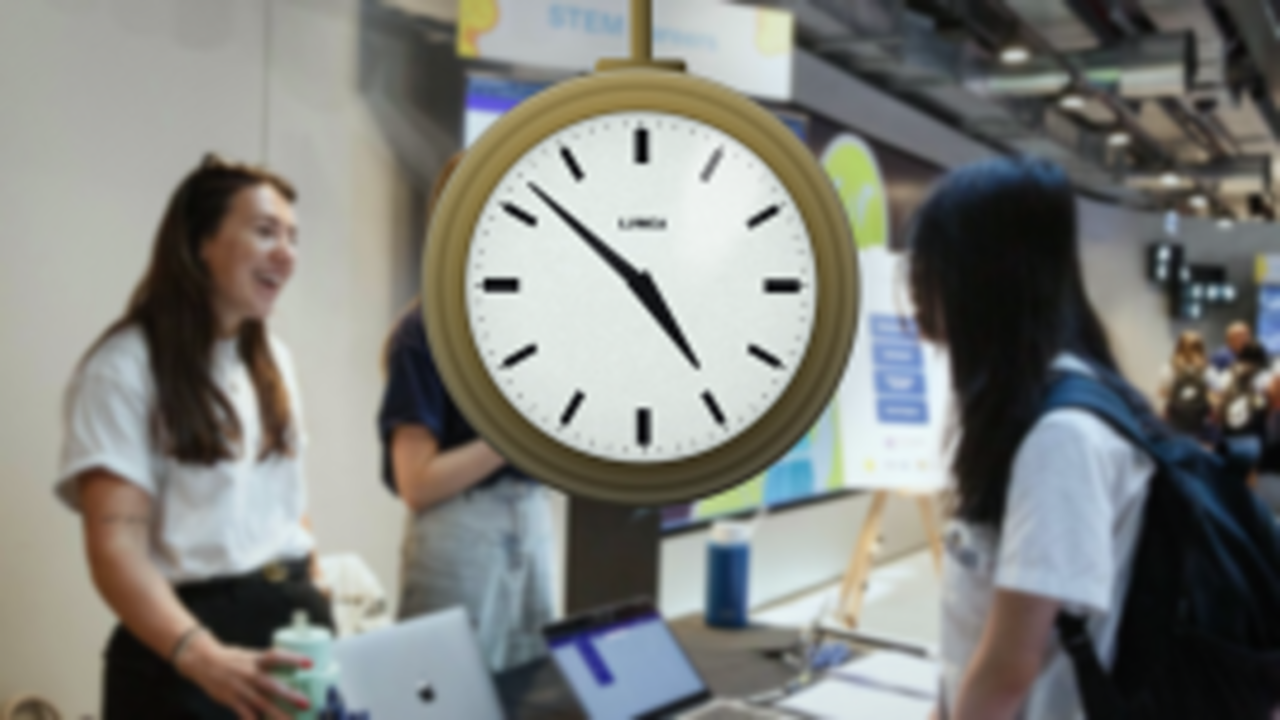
4:52
